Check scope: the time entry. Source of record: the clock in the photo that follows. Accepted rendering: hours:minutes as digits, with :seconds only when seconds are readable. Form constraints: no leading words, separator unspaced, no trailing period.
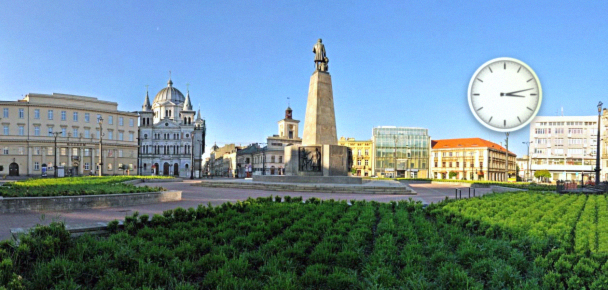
3:13
